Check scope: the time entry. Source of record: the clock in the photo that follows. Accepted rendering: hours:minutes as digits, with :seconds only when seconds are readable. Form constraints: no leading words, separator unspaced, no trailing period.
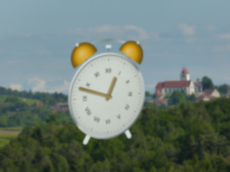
12:48
